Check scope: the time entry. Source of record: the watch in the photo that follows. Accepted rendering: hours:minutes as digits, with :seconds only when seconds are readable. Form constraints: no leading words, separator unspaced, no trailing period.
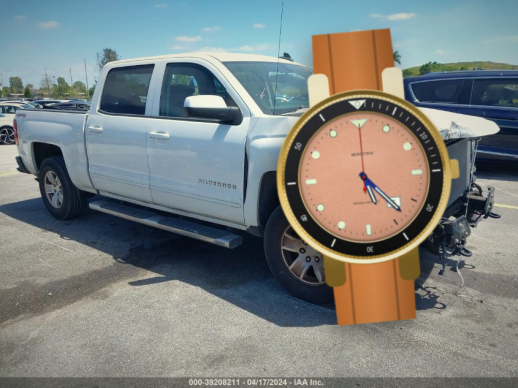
5:23:00
